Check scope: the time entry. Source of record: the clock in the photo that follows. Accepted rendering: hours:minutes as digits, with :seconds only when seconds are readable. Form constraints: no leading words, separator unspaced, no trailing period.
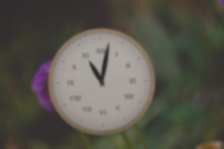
11:02
